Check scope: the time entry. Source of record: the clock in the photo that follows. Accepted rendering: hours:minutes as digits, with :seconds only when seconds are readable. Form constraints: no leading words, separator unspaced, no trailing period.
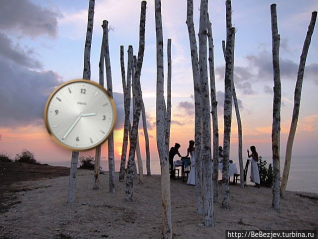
2:35
